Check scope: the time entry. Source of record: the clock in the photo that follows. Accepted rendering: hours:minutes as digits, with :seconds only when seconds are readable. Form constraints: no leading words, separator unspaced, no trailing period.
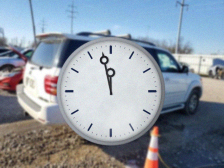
11:58
